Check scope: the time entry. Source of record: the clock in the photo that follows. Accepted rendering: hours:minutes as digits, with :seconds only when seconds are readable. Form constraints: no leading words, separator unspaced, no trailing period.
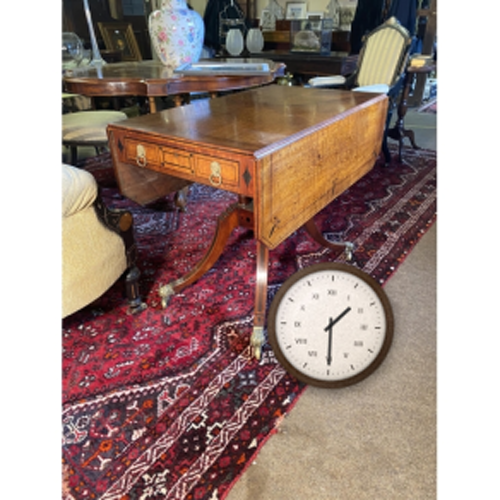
1:30
